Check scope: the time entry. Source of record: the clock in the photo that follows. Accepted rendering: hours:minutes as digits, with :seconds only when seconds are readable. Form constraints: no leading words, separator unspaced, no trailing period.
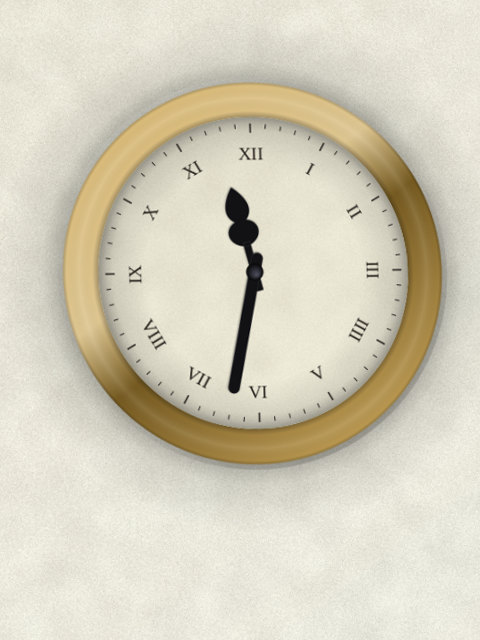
11:32
